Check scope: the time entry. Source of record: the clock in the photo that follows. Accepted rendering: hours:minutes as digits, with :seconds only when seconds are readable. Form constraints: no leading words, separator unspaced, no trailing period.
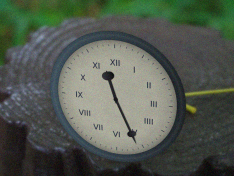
11:26
